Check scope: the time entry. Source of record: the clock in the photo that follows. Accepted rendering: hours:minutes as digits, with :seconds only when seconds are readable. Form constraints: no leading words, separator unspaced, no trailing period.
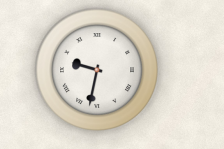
9:32
